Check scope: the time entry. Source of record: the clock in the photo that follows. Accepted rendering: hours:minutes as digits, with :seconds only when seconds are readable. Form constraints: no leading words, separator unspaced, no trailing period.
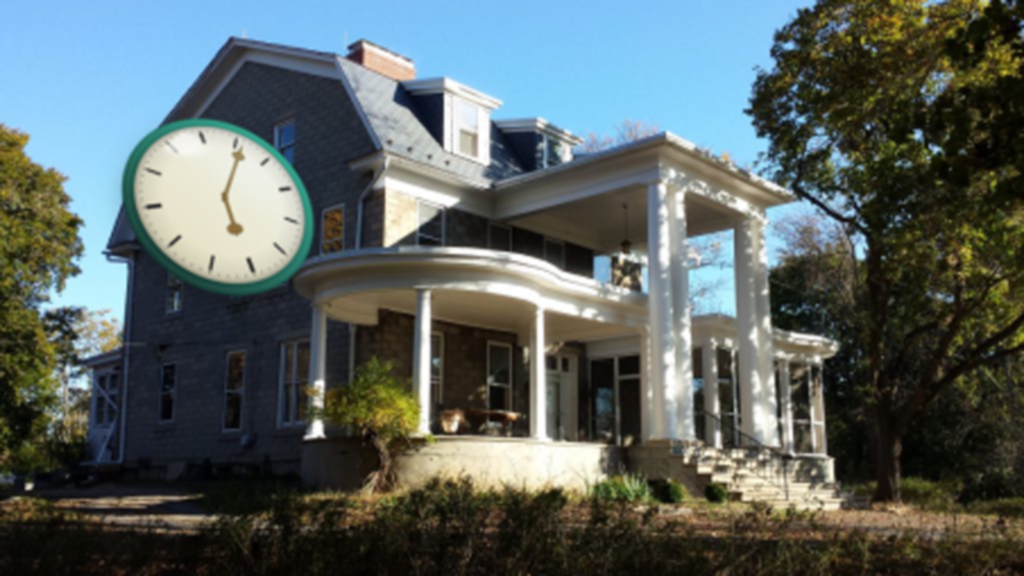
6:06
